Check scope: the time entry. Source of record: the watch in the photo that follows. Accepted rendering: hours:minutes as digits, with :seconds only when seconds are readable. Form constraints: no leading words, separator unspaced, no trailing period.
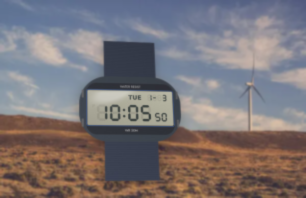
10:05
